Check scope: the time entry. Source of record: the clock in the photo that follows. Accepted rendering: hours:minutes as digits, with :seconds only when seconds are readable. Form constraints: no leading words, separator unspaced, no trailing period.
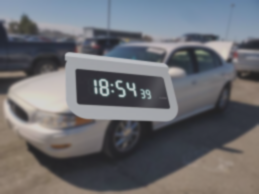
18:54
